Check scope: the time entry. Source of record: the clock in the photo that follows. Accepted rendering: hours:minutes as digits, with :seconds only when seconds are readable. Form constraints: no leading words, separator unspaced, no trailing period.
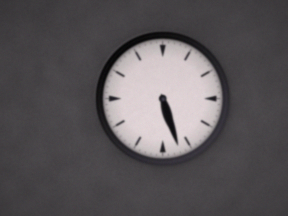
5:27
